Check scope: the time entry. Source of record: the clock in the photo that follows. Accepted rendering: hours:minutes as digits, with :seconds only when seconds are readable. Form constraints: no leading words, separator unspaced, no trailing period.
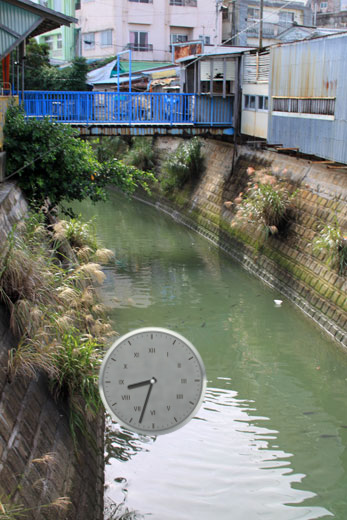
8:33
